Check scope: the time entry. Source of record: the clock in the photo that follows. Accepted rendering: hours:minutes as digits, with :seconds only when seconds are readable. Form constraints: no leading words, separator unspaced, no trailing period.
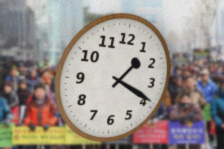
1:19
